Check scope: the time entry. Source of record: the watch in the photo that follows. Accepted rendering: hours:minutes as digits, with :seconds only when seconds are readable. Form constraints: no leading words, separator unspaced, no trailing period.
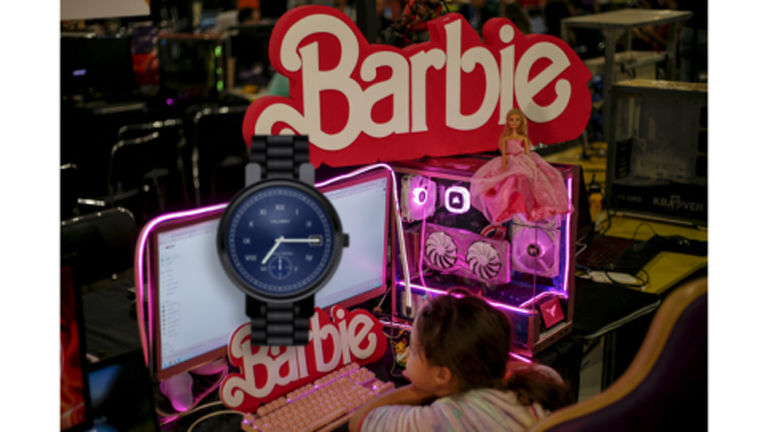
7:15
